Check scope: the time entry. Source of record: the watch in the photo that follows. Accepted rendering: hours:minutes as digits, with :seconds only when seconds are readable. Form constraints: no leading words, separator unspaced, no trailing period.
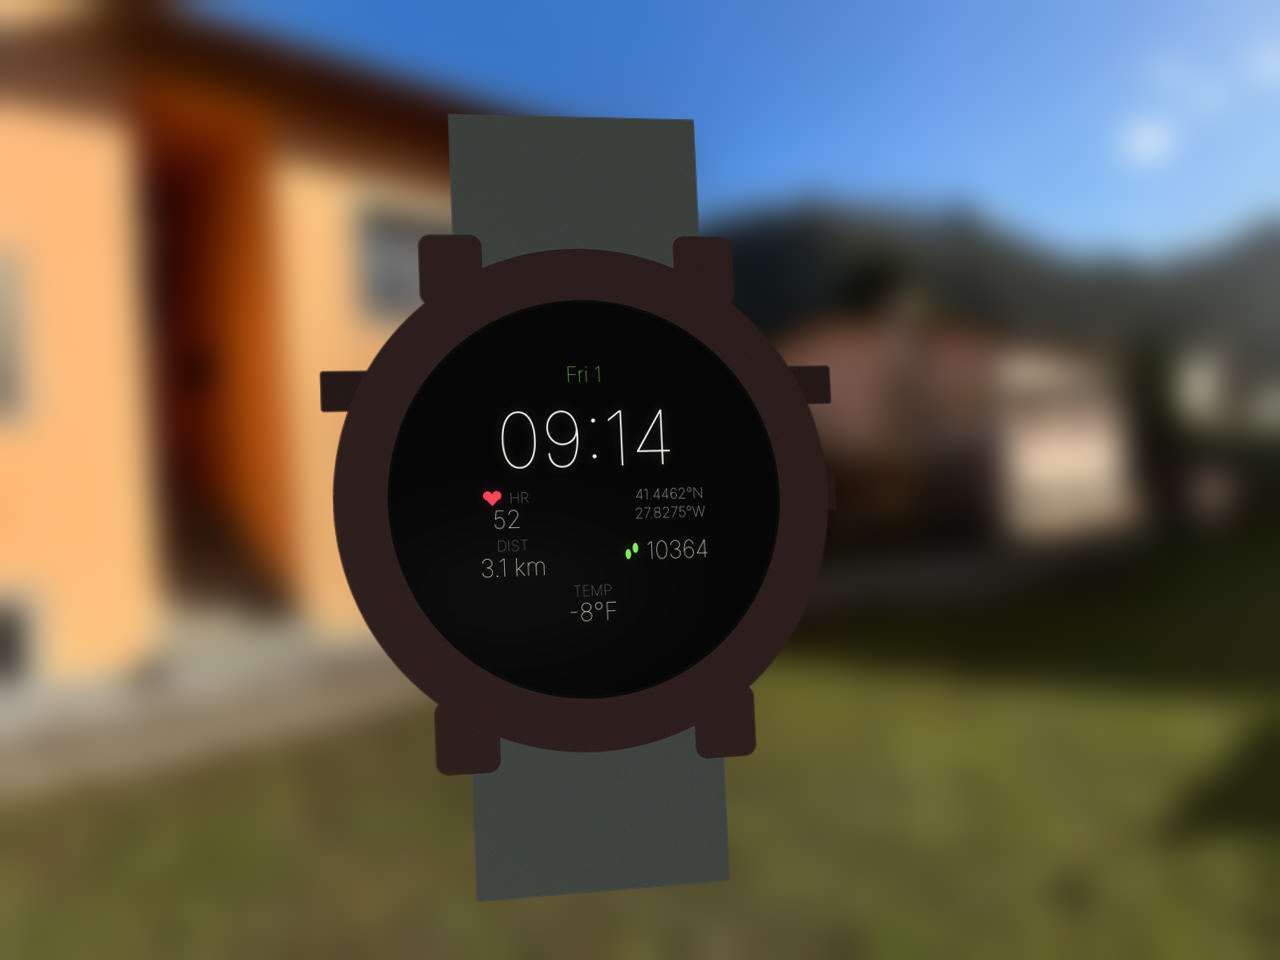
9:14
